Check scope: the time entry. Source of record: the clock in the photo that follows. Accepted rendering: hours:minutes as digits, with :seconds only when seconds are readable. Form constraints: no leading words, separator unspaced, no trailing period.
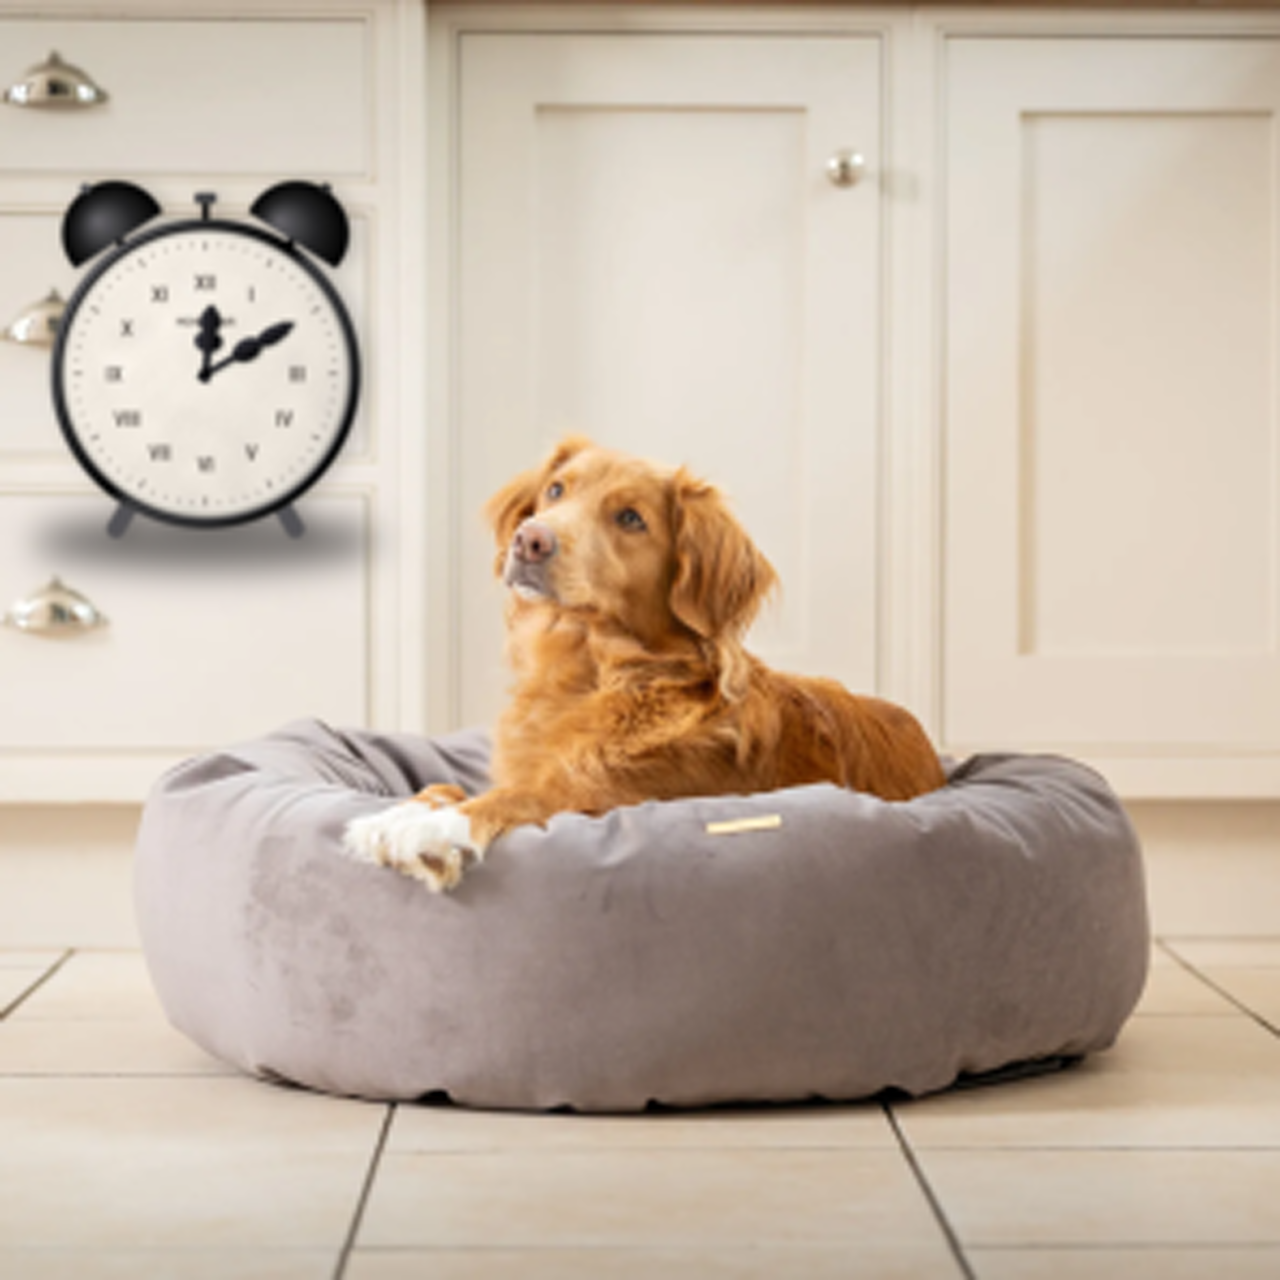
12:10
